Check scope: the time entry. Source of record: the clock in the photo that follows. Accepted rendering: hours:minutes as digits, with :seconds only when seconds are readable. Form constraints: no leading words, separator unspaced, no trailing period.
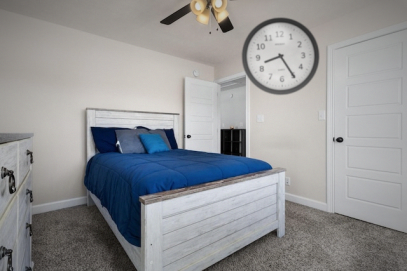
8:25
